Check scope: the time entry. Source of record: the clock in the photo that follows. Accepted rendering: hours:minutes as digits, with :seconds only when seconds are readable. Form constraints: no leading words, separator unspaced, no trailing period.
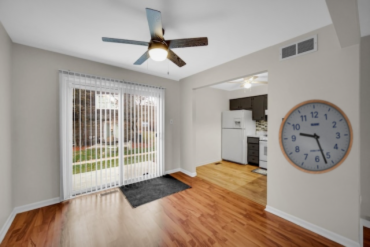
9:27
